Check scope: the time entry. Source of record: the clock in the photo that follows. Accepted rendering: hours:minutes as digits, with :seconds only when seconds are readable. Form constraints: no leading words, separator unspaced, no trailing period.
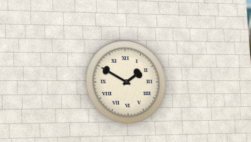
1:50
